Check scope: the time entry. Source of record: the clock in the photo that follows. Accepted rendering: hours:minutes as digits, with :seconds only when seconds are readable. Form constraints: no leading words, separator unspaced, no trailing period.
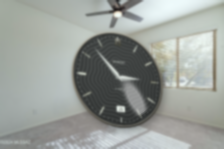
2:53
